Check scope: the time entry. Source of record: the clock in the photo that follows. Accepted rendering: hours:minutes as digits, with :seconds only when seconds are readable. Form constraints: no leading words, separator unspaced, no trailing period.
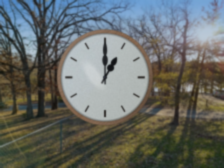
1:00
